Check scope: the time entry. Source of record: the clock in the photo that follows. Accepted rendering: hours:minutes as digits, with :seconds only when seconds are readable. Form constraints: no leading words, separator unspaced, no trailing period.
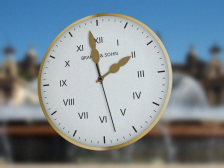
1:58:28
